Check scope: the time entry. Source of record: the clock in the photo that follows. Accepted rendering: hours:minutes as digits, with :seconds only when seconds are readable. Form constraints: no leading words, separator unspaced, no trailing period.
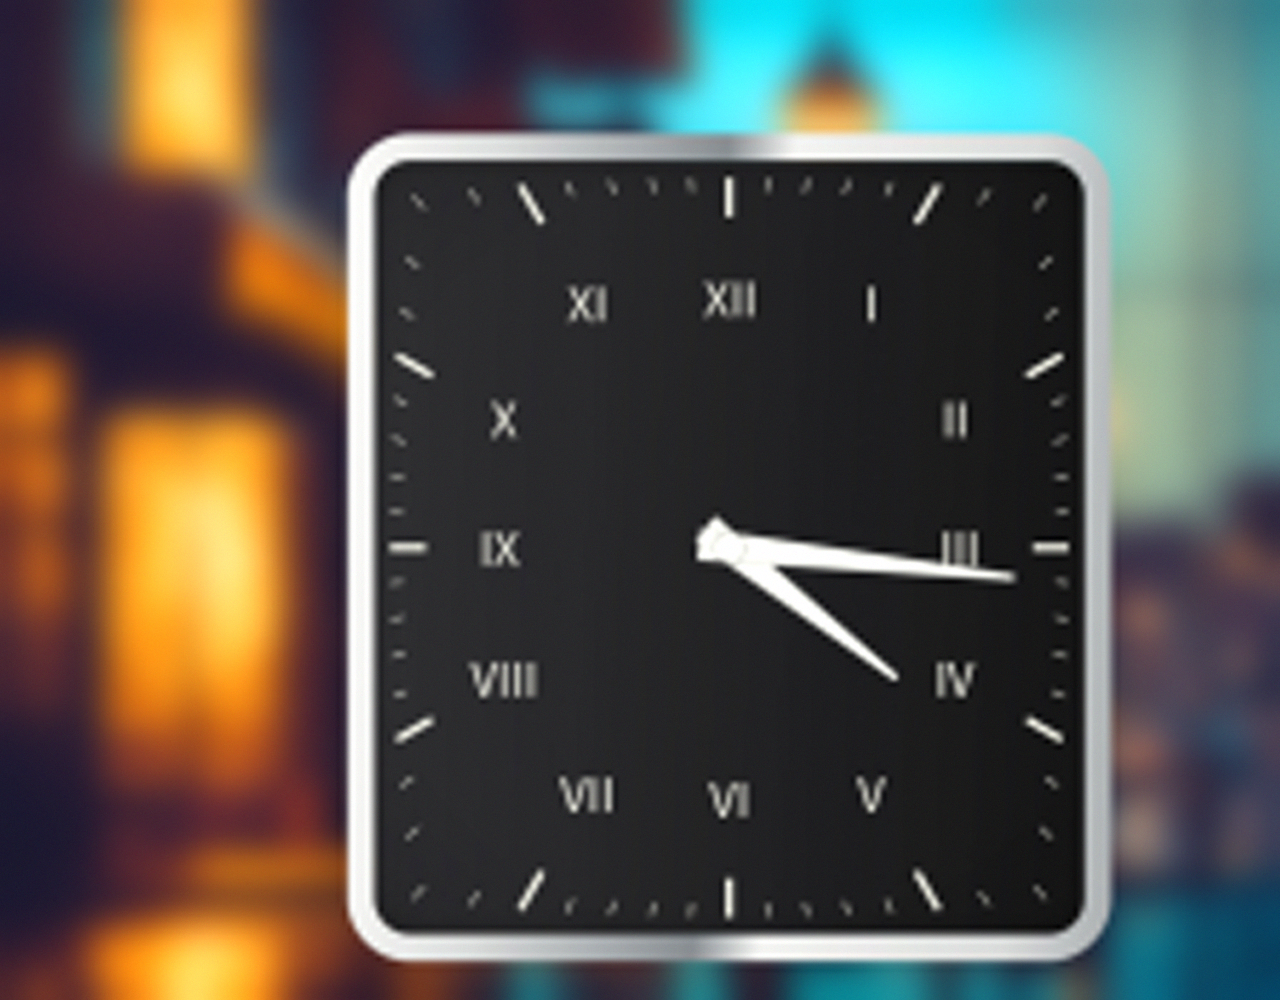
4:16
